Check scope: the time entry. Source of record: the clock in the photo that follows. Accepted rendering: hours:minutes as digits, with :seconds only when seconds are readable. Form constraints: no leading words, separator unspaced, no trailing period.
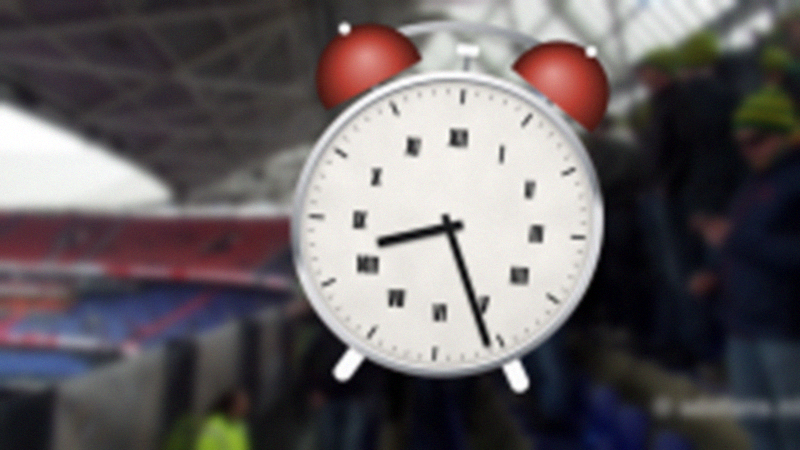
8:26
